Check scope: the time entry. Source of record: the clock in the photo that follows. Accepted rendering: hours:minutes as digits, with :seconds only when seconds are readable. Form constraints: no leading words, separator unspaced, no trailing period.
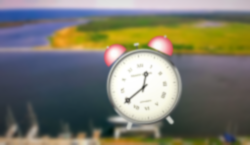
12:40
